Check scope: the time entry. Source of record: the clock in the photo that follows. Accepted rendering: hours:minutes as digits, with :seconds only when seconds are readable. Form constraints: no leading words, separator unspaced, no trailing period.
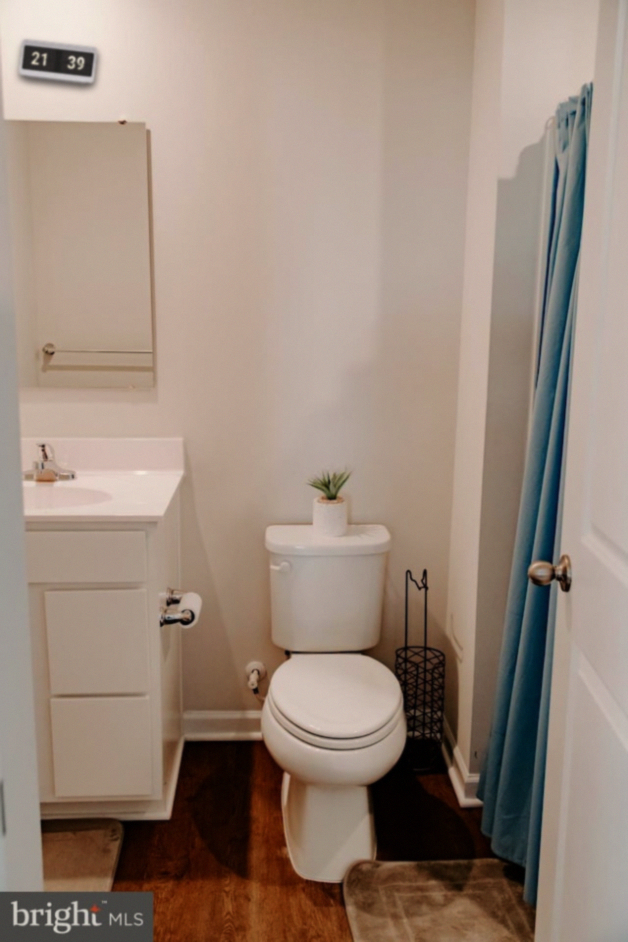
21:39
